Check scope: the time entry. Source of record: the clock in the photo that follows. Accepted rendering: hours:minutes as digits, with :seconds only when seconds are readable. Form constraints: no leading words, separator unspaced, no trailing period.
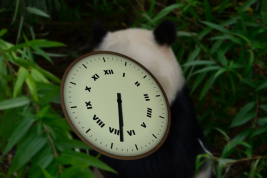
6:33
